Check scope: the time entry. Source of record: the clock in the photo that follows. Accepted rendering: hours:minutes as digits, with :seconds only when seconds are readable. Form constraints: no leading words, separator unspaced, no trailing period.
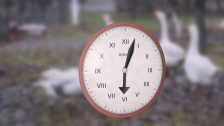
6:03
